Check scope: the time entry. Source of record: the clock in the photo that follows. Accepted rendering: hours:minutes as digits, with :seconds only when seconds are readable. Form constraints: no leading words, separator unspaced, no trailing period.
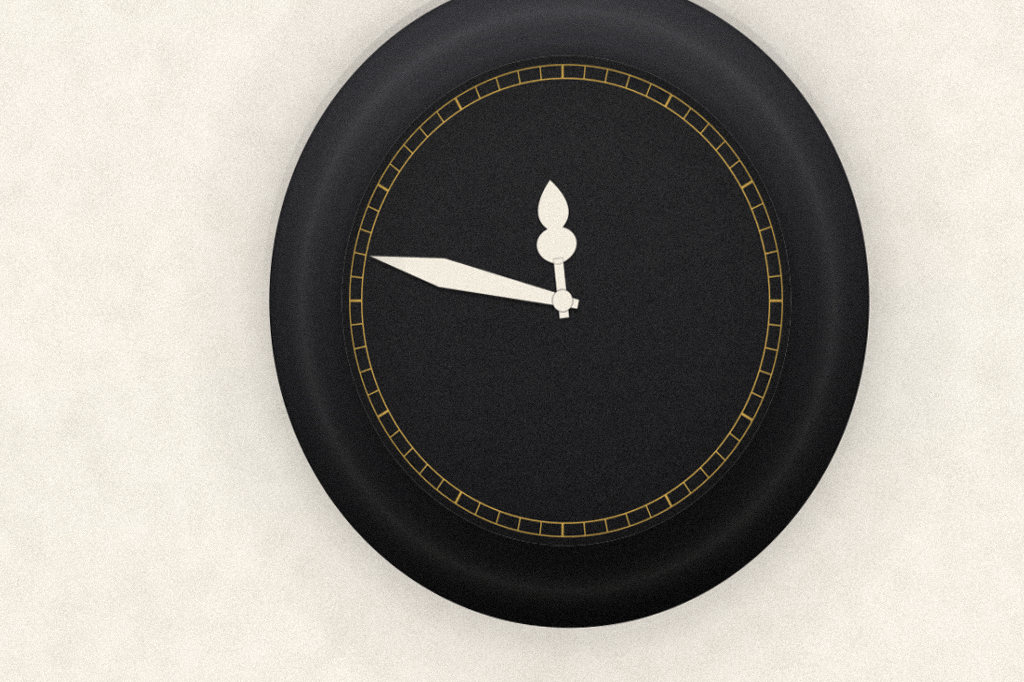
11:47
